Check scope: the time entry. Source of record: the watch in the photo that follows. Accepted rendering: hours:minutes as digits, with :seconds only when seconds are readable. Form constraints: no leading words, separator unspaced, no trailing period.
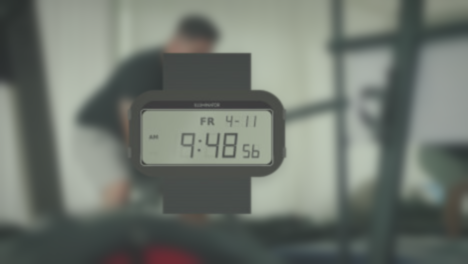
9:48:56
